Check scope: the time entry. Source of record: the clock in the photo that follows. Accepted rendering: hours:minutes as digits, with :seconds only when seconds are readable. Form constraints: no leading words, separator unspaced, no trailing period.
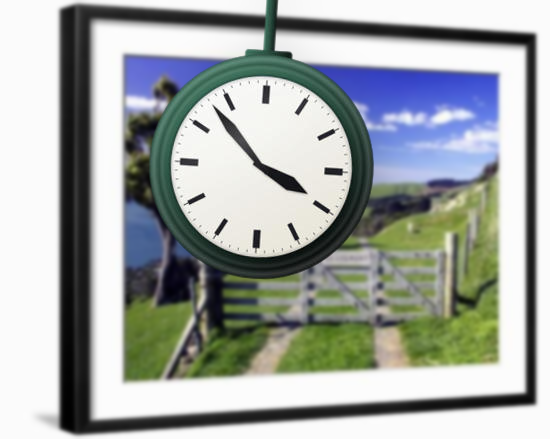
3:53
